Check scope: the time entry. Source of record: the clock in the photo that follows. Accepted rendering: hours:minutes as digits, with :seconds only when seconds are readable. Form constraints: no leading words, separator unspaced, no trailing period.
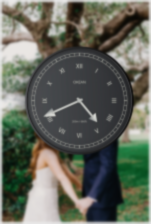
4:41
